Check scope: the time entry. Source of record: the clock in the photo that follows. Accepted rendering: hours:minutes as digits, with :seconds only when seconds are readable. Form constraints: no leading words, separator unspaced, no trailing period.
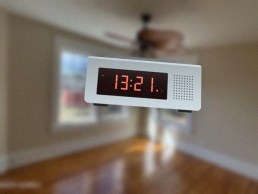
13:21
